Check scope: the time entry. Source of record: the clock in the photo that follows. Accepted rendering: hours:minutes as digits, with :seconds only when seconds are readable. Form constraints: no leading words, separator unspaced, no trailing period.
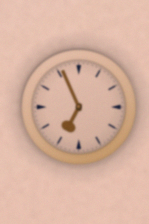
6:56
